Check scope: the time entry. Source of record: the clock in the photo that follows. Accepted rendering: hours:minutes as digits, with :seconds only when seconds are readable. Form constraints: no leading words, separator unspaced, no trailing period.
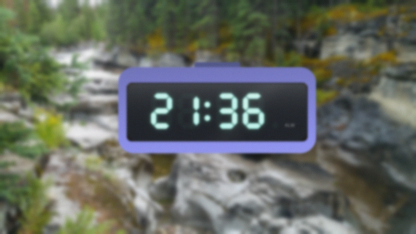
21:36
